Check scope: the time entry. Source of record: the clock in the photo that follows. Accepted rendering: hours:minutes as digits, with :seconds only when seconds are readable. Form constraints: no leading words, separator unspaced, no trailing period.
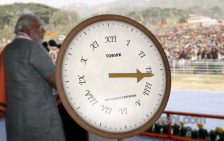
3:16
